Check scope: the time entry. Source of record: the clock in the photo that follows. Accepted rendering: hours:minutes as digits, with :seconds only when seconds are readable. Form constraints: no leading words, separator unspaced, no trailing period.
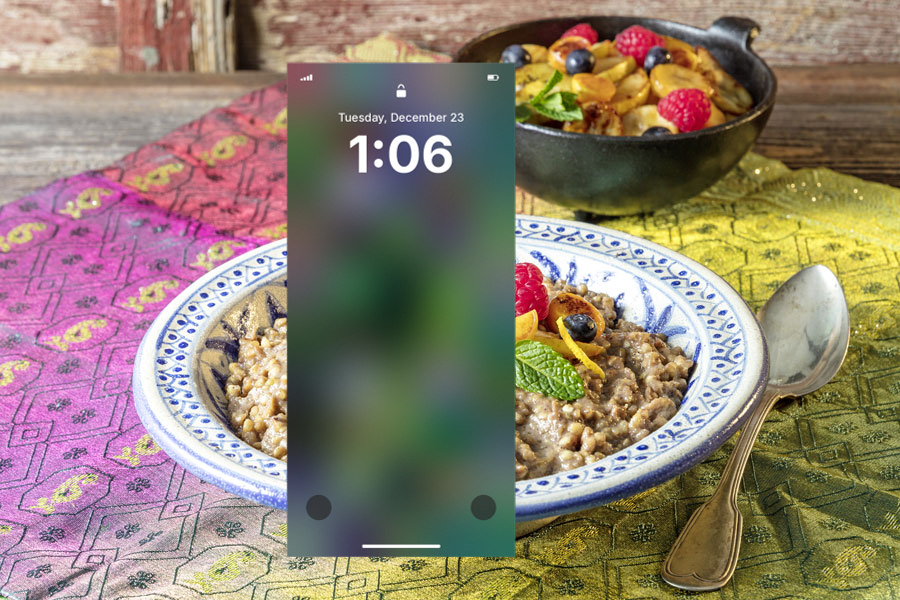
1:06
